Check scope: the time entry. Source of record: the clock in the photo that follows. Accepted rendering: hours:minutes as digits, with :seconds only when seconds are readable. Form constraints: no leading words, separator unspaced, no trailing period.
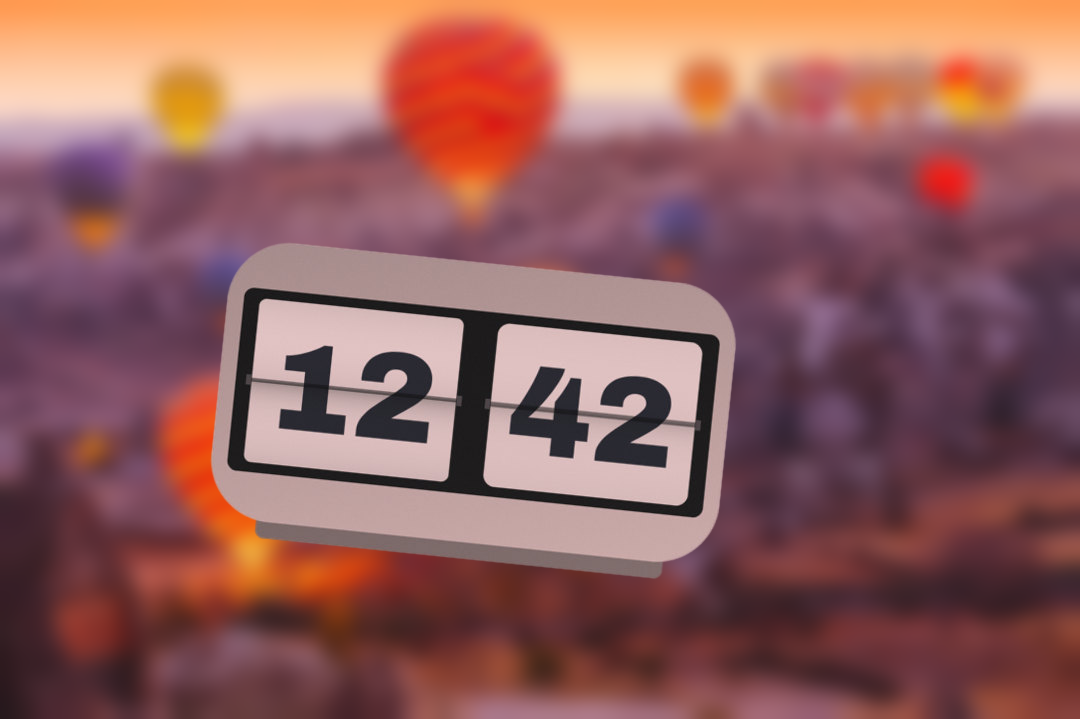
12:42
